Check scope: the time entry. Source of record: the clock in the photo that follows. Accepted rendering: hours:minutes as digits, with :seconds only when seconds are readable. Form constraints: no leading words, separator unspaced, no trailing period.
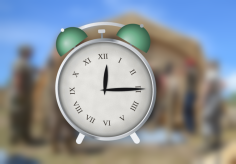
12:15
